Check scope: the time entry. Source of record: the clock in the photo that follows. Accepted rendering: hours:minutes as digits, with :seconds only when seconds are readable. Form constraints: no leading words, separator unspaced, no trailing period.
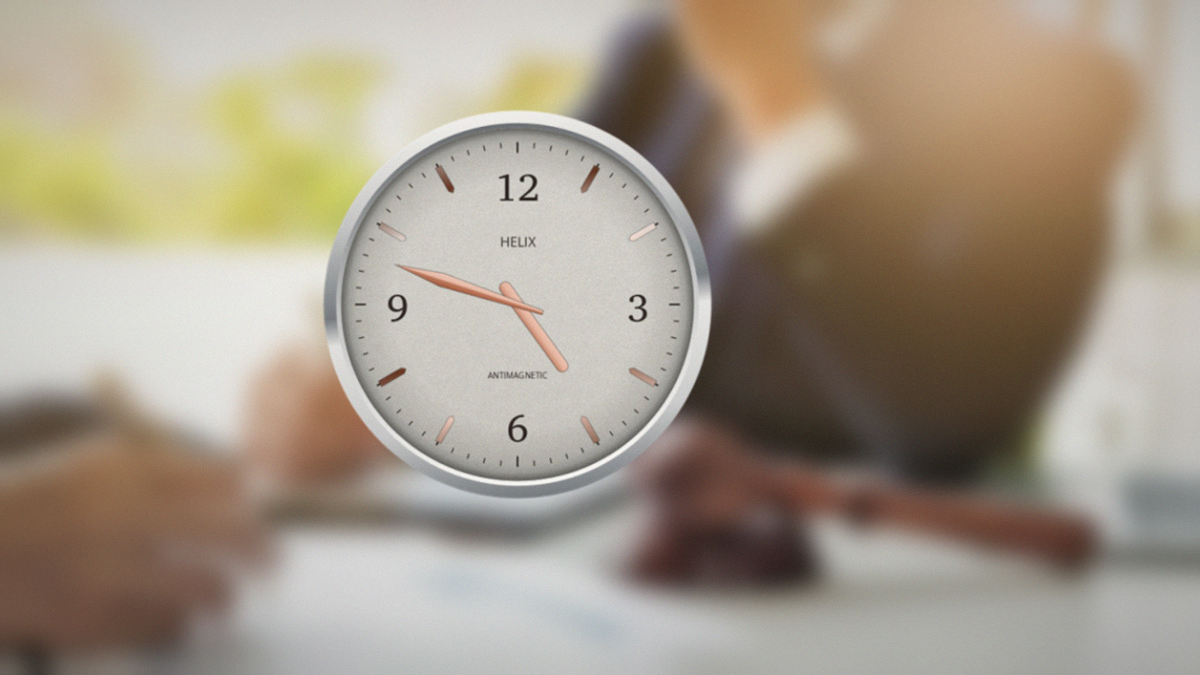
4:48
